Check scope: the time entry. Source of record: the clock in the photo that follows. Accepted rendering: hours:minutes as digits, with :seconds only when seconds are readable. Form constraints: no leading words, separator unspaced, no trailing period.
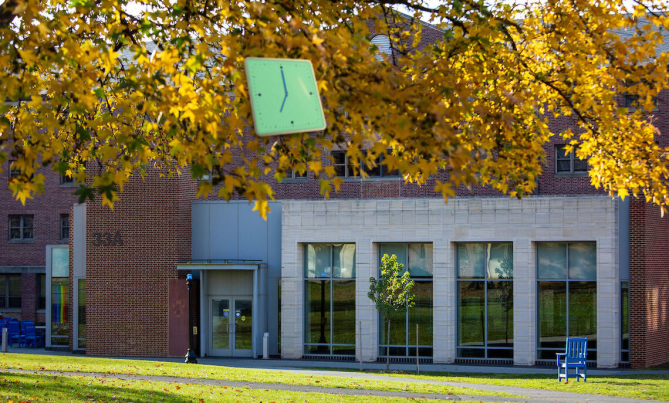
7:00
